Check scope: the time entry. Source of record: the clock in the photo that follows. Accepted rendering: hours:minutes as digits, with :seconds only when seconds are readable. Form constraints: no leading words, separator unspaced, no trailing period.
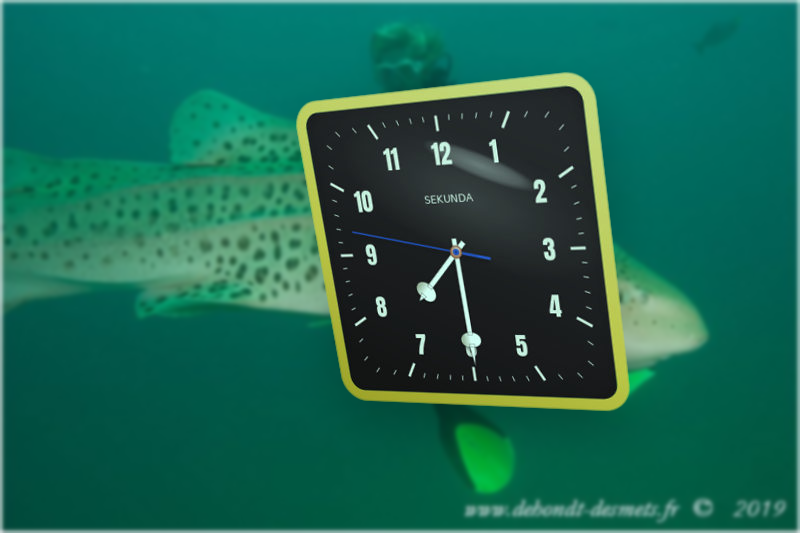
7:29:47
